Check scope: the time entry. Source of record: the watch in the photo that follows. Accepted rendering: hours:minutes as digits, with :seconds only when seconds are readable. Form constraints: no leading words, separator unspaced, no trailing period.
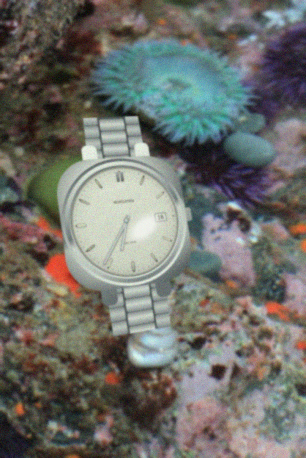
6:36
